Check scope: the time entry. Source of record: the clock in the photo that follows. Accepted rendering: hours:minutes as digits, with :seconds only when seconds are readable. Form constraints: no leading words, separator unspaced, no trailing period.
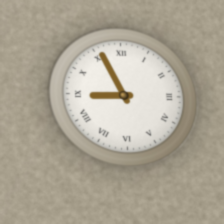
8:56
